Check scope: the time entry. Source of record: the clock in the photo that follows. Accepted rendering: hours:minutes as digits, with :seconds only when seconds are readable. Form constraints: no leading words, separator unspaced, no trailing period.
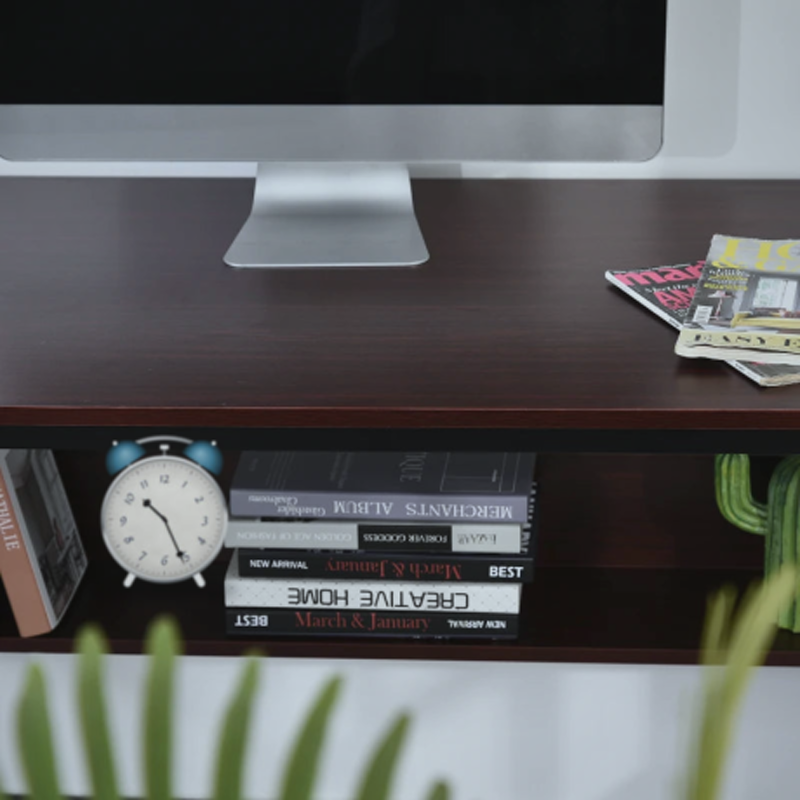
10:26
